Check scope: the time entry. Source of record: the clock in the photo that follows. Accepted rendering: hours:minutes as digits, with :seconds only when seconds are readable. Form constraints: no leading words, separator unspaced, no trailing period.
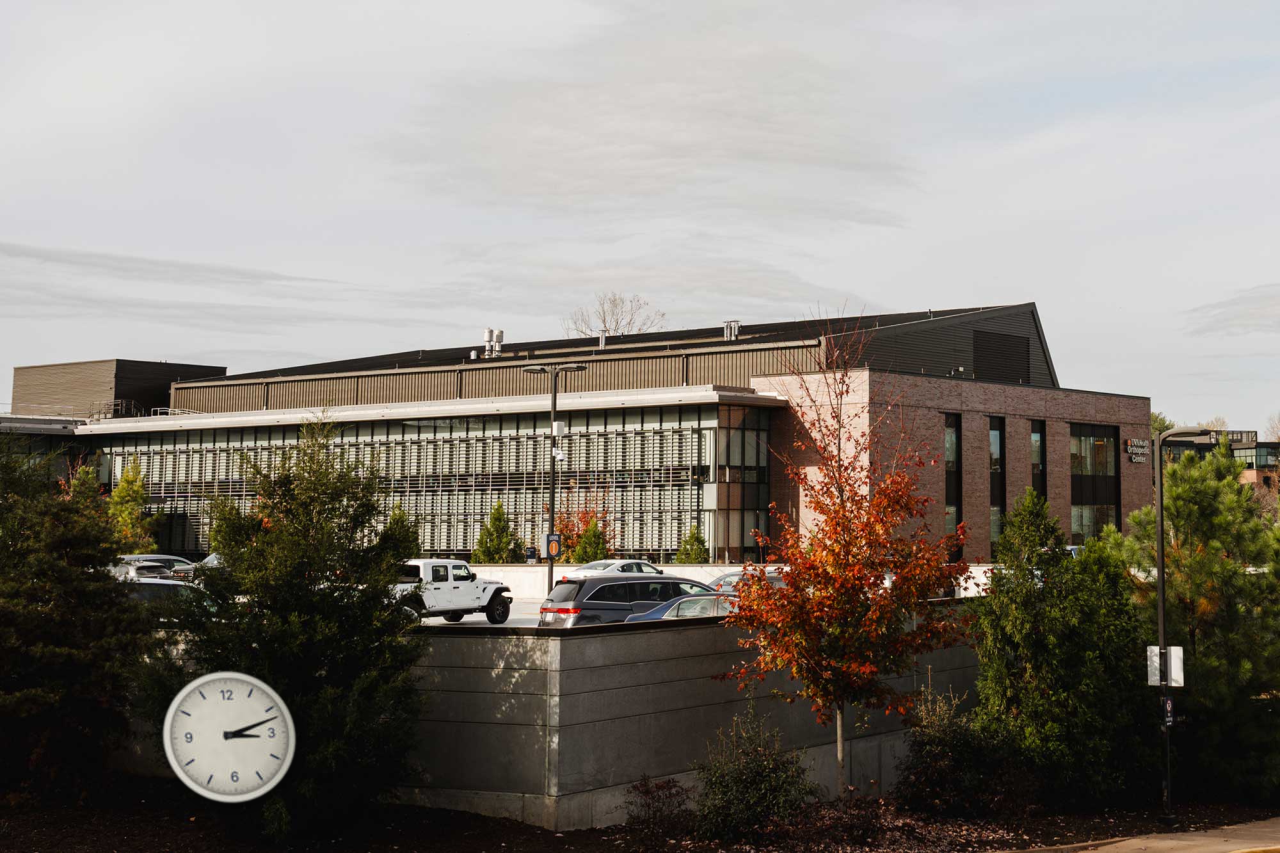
3:12
